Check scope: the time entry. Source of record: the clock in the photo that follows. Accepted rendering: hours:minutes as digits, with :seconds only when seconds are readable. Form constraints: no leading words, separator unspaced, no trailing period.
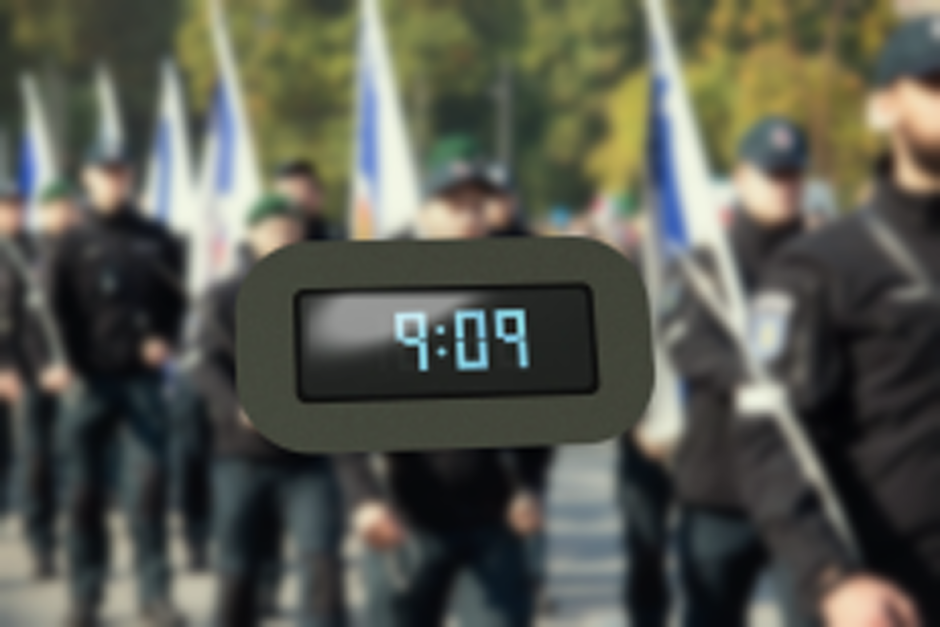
9:09
